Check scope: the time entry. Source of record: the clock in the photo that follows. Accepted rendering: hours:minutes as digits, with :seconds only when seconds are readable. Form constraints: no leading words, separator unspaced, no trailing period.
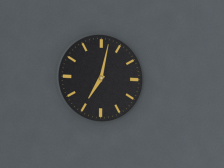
7:02
